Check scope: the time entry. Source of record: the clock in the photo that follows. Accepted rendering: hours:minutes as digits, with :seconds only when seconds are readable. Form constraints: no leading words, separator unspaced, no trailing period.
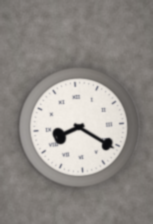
8:21
